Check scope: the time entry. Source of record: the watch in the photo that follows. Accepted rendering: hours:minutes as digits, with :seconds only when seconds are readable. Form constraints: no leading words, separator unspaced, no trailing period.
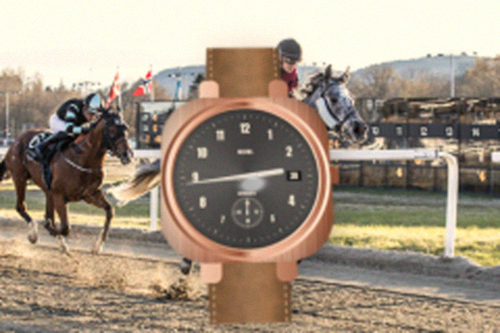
2:44
